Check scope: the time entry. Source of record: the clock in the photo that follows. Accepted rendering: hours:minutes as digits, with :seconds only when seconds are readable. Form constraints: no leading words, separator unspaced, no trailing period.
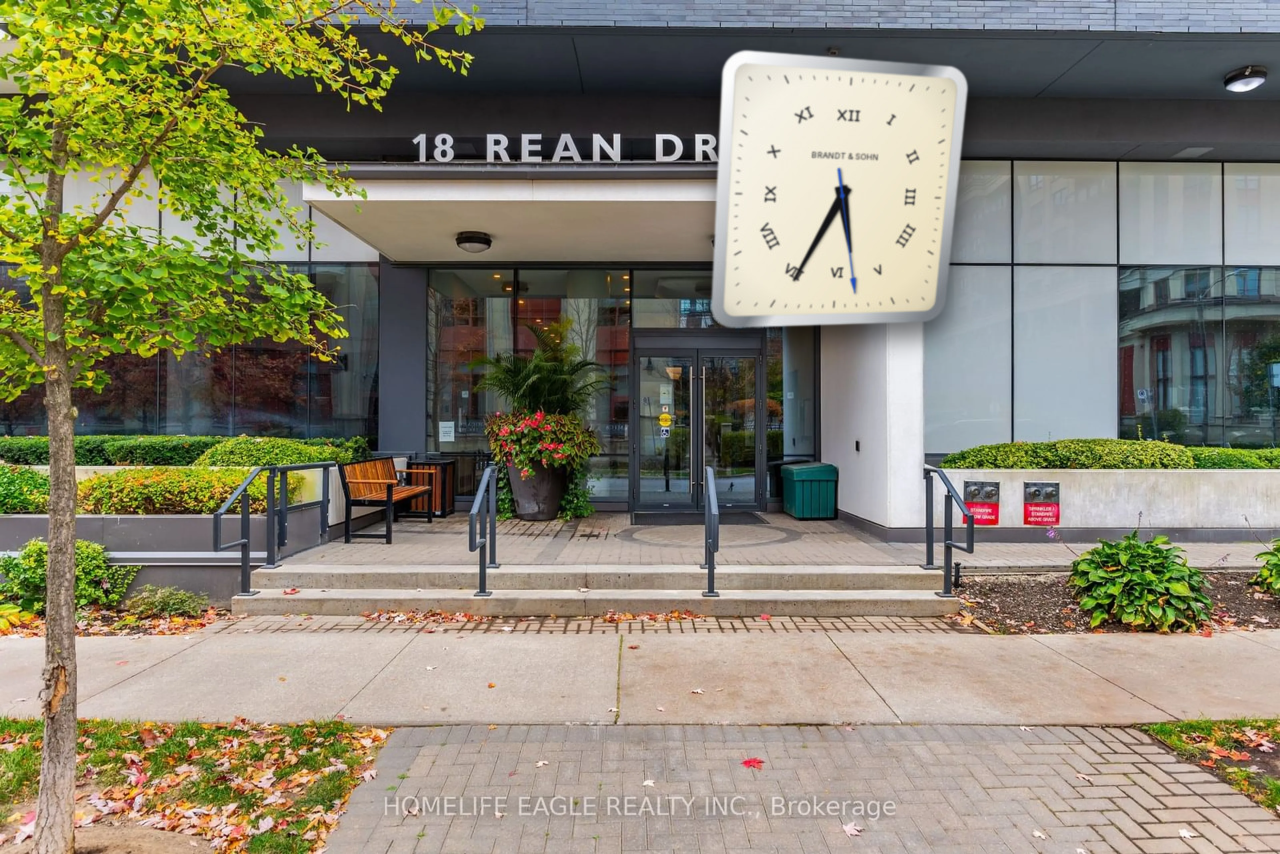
5:34:28
